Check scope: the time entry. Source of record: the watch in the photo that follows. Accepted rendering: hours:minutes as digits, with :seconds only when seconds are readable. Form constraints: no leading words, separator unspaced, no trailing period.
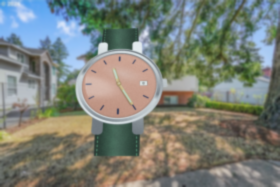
11:25
